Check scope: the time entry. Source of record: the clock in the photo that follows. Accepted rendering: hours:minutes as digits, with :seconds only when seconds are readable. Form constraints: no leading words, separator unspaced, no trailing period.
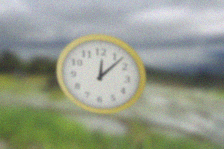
12:07
